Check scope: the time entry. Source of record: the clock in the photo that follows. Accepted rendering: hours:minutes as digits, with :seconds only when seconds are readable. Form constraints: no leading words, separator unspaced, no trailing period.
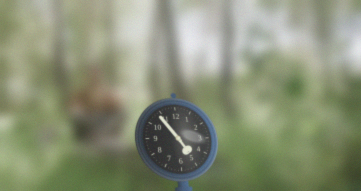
4:54
